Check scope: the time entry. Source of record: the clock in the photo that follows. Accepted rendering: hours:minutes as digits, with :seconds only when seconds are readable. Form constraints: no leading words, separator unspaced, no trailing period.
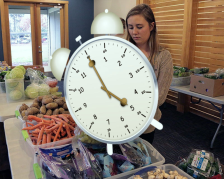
5:00
